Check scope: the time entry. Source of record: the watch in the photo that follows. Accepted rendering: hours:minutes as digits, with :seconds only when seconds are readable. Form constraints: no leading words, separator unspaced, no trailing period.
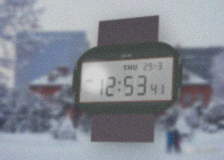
12:53:41
